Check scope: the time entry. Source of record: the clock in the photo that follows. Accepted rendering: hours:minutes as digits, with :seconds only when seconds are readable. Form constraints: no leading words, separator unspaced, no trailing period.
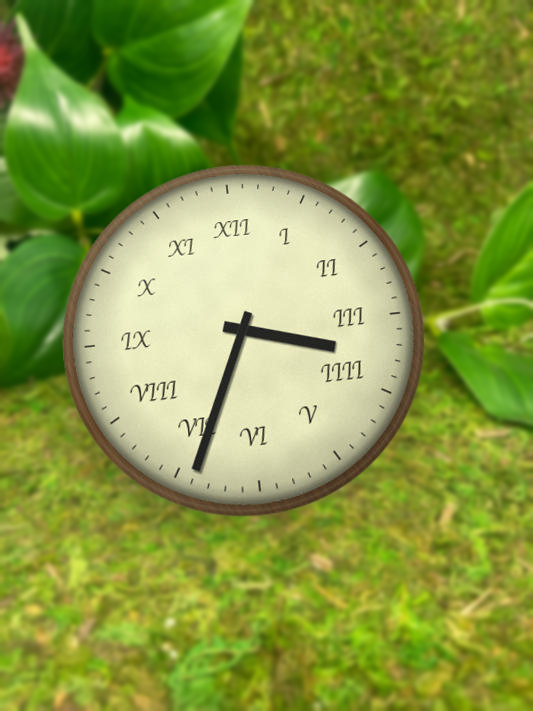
3:34
